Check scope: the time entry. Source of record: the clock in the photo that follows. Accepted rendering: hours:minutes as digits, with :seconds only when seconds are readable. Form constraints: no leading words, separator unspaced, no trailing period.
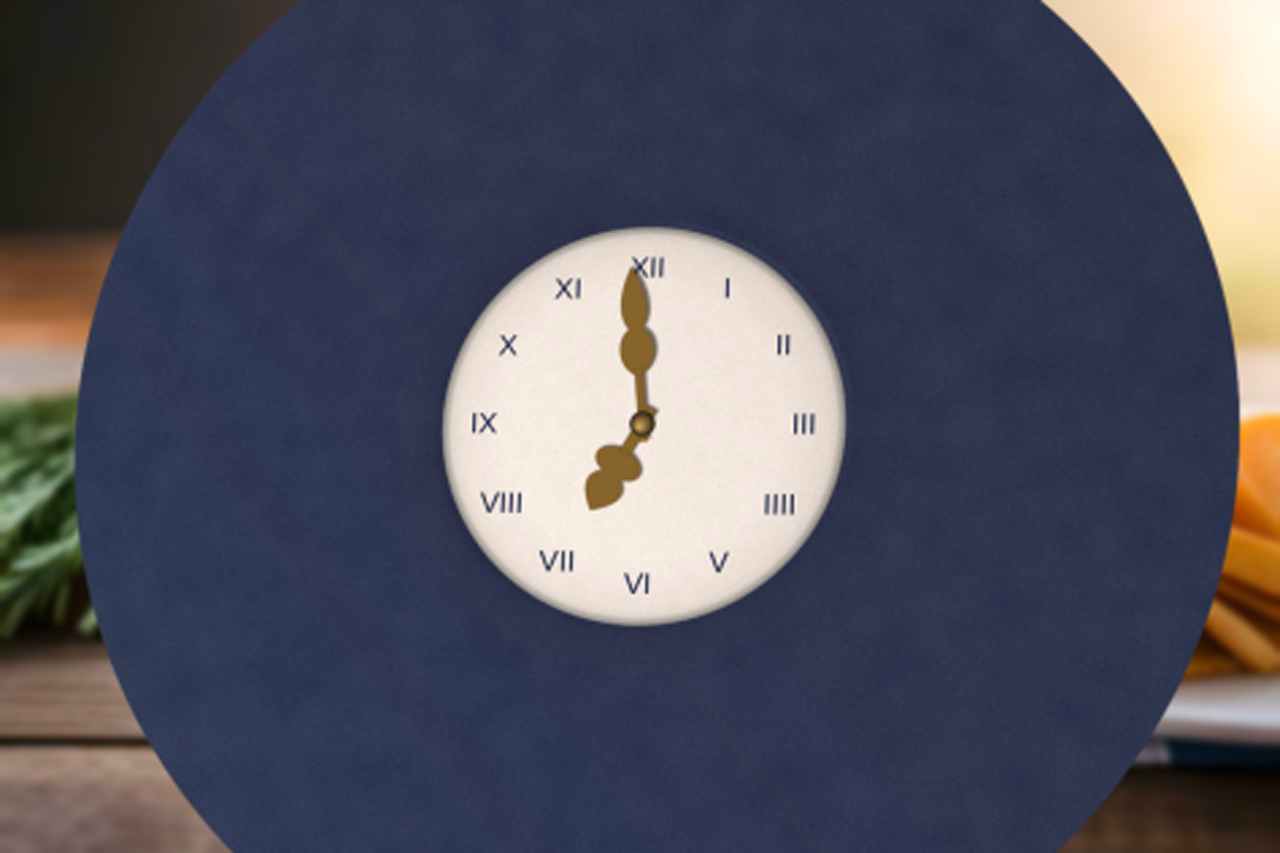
6:59
